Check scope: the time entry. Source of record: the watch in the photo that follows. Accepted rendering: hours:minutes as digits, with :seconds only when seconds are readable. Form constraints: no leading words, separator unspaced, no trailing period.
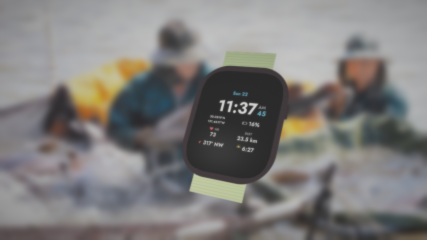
11:37
